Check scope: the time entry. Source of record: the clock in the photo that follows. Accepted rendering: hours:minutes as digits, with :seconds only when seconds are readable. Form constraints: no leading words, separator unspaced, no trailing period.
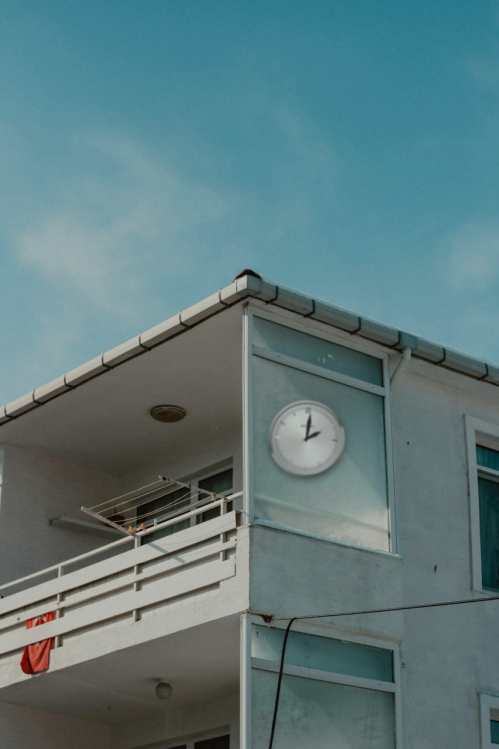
2:01
